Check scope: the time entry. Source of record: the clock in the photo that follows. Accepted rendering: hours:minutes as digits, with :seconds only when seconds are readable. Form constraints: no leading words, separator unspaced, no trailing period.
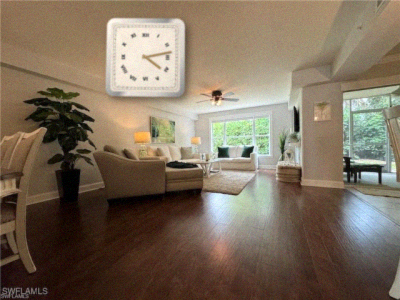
4:13
